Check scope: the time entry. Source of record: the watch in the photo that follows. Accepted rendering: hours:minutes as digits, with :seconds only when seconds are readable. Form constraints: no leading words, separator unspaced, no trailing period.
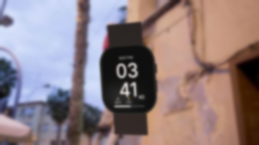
3:41
